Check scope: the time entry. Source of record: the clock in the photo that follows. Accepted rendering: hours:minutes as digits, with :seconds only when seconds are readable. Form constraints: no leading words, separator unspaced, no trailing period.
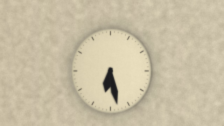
6:28
